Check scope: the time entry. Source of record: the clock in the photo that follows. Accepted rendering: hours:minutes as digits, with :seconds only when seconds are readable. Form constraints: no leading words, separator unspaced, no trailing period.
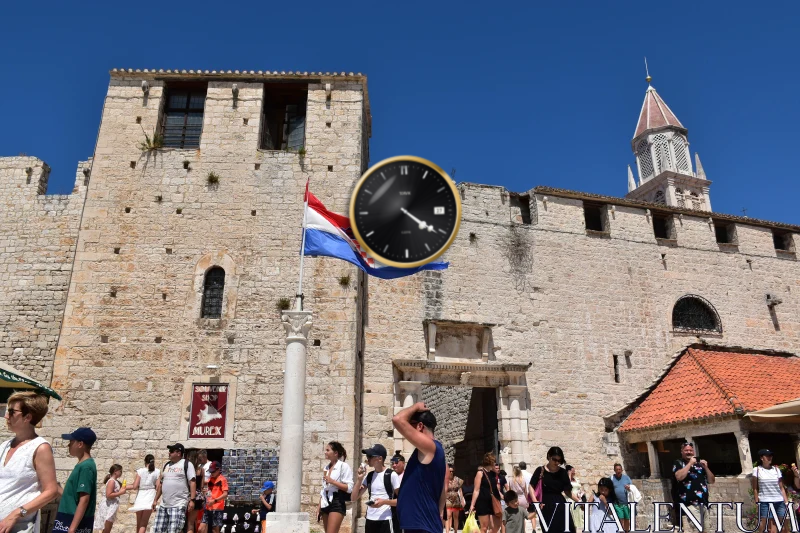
4:21
